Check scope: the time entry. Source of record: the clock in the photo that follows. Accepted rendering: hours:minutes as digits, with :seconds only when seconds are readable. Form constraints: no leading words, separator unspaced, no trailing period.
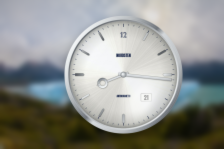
8:16
